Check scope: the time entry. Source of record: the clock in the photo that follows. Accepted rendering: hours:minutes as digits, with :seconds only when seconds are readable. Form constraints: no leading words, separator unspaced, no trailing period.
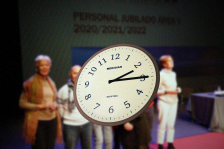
2:15
